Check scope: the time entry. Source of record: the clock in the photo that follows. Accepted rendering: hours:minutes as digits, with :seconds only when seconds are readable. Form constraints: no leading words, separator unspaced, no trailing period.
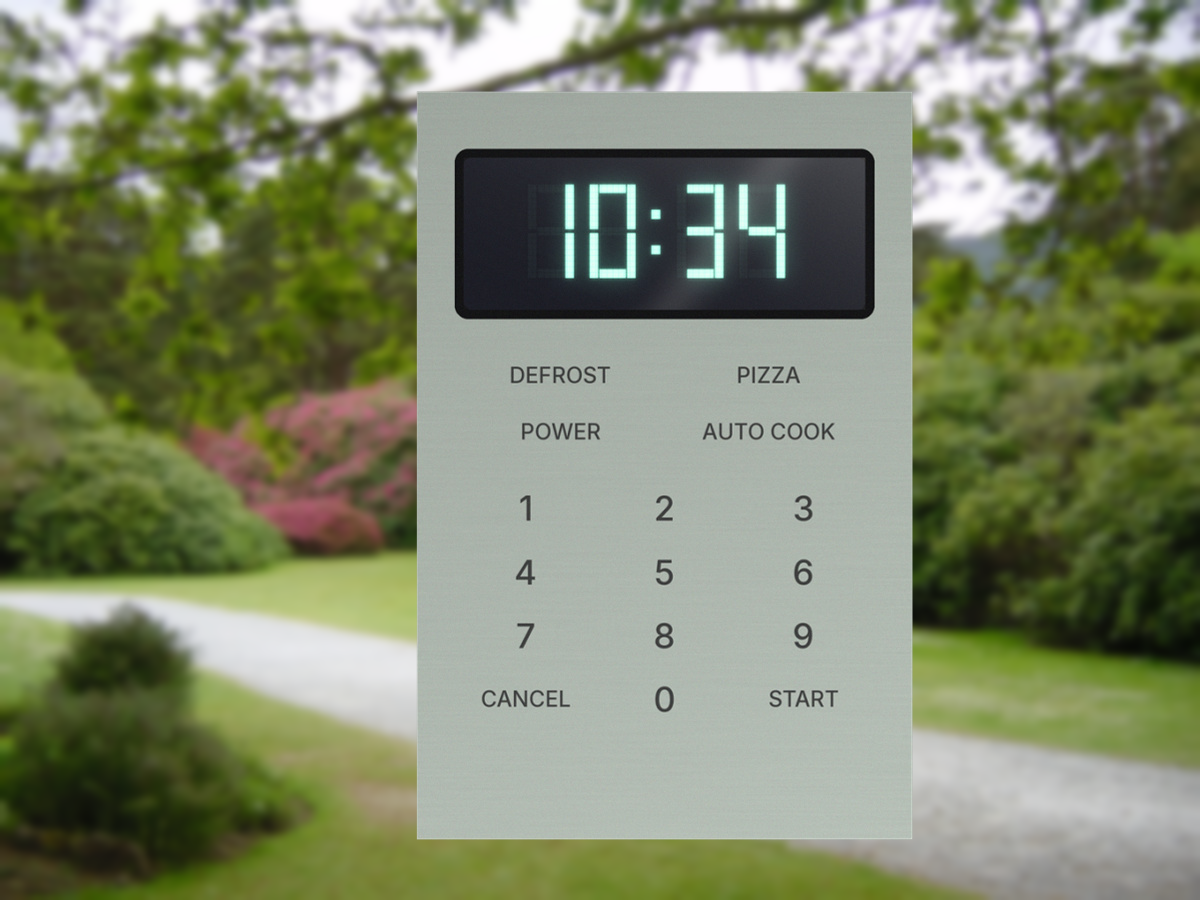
10:34
